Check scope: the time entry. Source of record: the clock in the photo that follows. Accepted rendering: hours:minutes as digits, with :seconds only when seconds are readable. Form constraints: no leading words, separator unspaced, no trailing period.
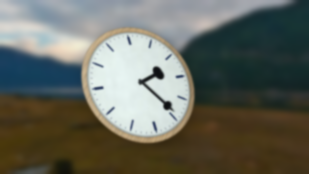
2:24
